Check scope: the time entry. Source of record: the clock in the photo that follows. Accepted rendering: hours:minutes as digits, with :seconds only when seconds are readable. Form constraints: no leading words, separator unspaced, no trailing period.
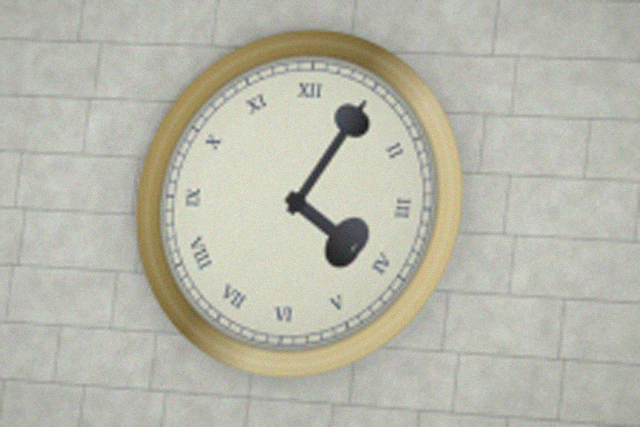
4:05
